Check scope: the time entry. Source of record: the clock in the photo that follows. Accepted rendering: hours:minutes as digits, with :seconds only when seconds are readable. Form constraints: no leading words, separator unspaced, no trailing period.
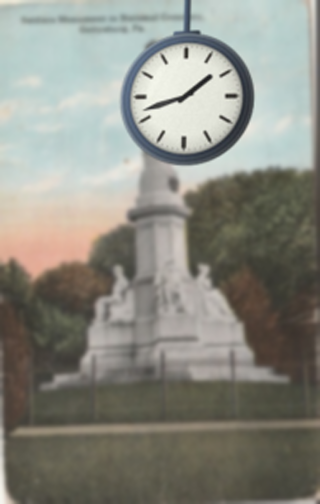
1:42
